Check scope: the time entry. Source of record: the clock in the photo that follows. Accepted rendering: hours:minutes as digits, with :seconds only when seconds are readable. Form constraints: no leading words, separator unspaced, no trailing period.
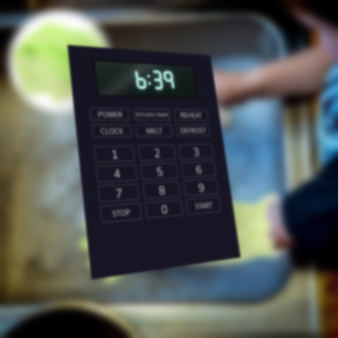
6:39
